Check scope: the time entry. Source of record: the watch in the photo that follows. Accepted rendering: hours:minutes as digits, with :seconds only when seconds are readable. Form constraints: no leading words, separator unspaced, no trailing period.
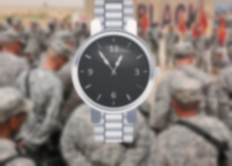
12:54
